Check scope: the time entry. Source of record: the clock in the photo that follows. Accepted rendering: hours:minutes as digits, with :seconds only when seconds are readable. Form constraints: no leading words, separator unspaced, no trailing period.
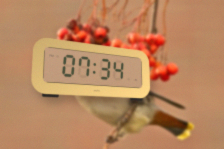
7:34
